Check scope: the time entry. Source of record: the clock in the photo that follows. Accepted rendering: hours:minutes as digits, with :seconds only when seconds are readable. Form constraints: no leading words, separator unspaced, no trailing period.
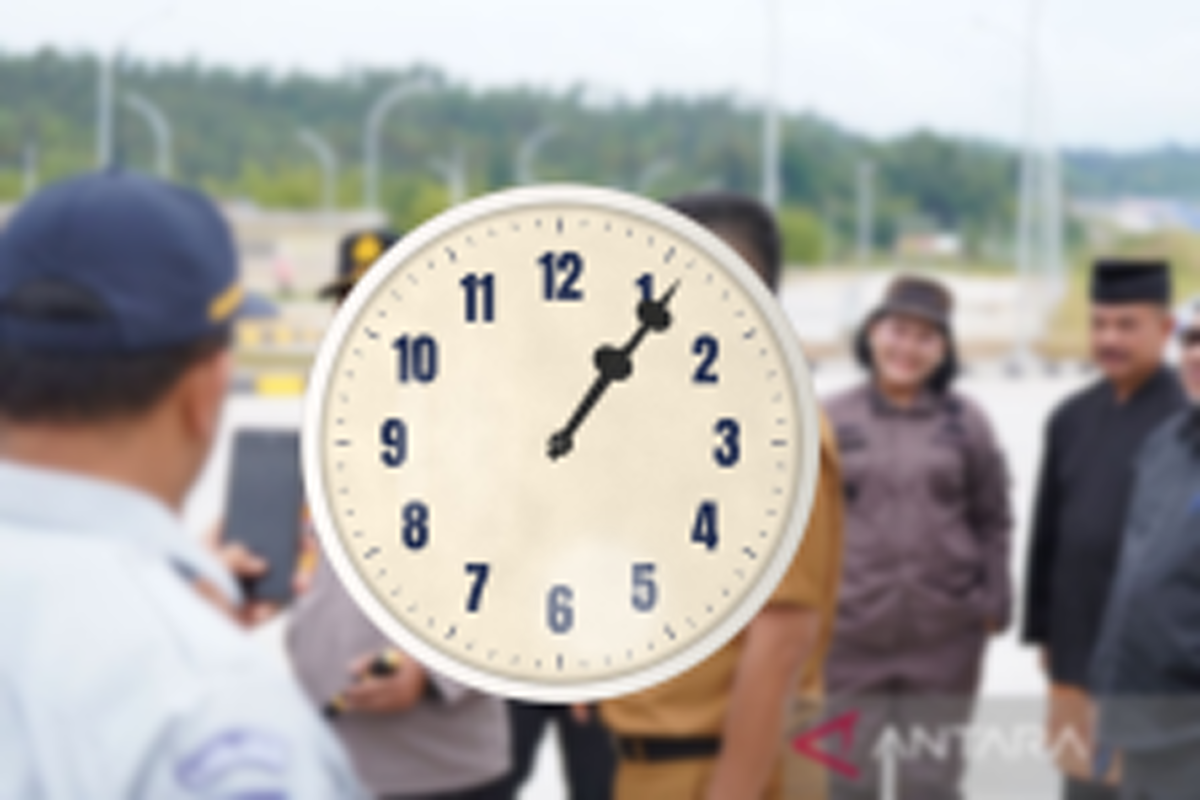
1:06
